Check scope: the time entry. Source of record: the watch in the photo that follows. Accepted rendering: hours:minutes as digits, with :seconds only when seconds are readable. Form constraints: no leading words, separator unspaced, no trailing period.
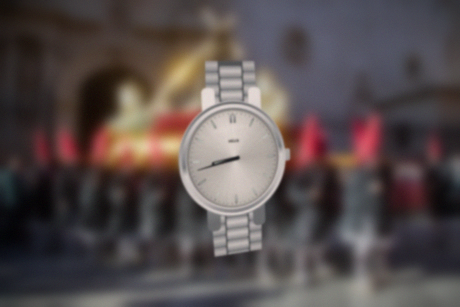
8:43
